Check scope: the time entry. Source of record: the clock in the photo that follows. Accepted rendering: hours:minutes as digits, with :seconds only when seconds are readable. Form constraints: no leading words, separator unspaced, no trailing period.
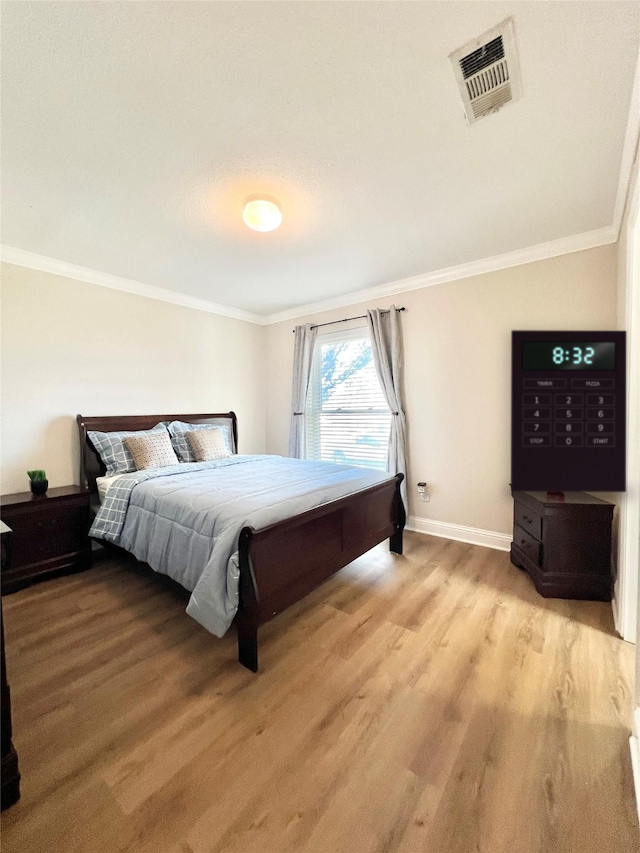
8:32
